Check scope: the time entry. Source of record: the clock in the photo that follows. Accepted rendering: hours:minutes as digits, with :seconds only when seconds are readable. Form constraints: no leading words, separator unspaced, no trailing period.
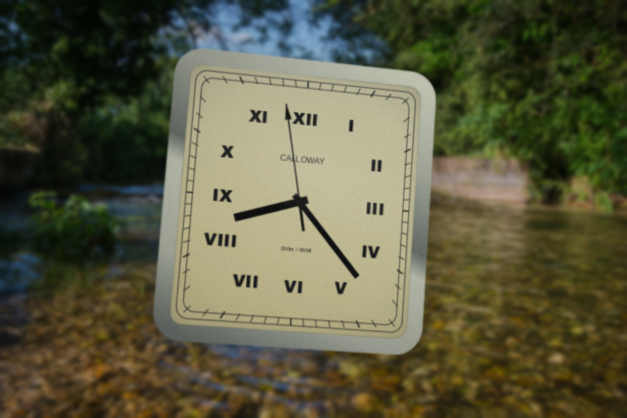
8:22:58
